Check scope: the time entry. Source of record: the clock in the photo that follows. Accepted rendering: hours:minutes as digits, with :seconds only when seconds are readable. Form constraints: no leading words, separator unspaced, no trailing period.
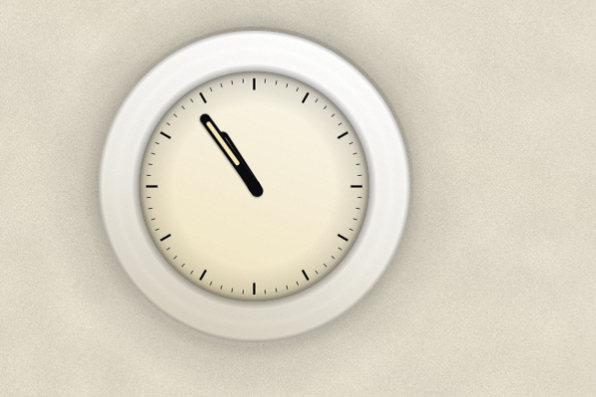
10:54
